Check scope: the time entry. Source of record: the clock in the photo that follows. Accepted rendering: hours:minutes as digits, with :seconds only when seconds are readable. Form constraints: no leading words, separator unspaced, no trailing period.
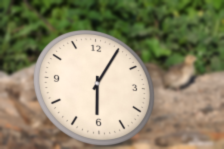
6:05
